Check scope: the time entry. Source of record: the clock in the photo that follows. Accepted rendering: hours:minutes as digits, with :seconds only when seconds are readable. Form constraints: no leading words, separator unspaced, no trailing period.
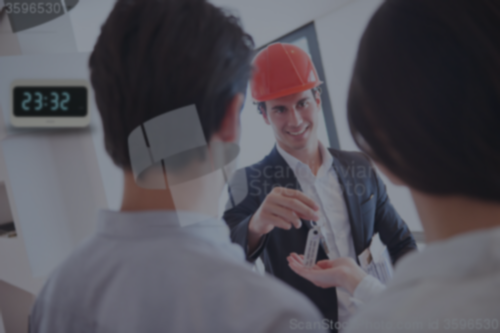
23:32
